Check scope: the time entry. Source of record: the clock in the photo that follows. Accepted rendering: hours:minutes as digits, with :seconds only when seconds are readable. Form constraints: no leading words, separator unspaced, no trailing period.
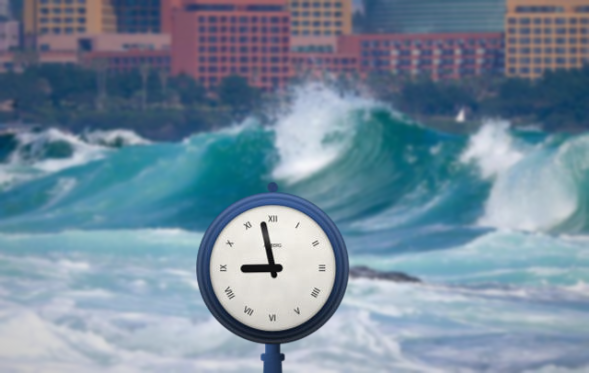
8:58
